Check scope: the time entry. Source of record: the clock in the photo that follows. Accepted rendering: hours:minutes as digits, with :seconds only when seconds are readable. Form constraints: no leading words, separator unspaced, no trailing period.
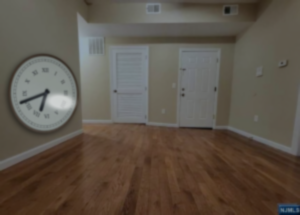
6:42
